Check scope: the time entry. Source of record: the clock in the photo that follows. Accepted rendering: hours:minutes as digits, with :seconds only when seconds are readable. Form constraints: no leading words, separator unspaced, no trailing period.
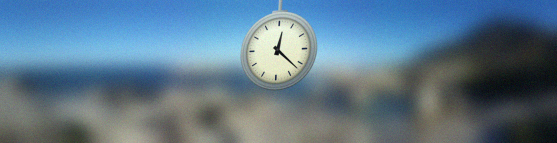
12:22
